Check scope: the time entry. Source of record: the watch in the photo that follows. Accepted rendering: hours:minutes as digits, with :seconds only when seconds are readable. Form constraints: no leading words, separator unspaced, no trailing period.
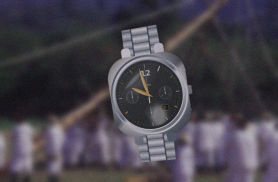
9:58
